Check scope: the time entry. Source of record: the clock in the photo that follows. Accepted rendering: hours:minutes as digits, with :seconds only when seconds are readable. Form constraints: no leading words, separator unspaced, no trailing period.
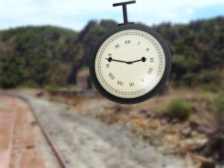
2:48
